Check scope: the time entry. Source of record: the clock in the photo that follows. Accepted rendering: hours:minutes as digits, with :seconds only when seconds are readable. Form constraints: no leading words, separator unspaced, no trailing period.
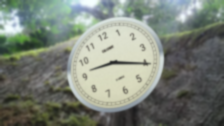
9:20
